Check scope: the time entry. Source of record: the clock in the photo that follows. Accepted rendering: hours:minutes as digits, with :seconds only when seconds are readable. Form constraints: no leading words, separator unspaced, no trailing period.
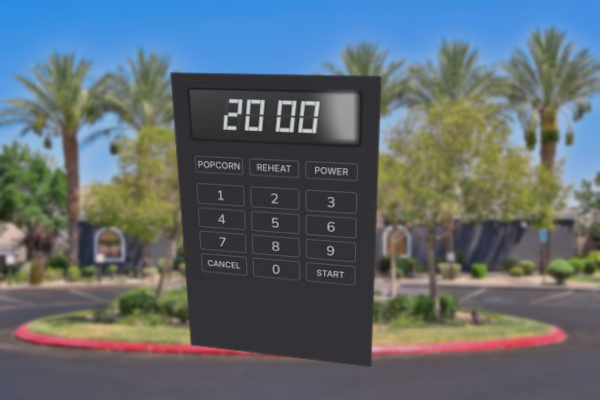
20:00
